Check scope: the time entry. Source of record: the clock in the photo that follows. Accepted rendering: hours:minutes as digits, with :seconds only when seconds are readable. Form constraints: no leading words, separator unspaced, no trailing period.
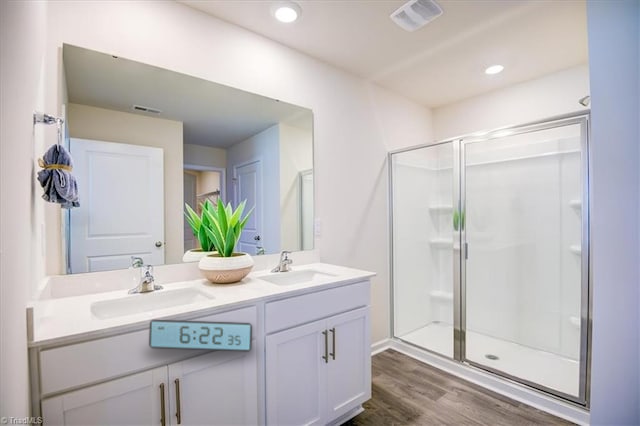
6:22:35
